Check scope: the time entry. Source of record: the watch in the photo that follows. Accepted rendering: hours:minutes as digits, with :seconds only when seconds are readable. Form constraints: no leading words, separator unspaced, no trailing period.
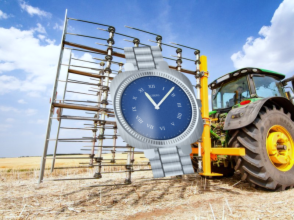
11:08
